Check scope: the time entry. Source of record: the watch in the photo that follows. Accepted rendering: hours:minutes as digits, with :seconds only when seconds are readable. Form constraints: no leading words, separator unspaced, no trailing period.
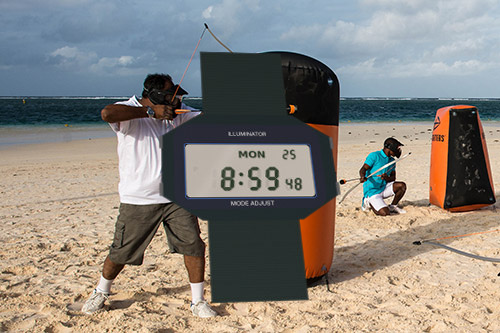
8:59:48
